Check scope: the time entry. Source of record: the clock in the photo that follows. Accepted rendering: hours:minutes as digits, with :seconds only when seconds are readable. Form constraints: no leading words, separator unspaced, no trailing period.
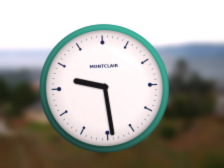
9:29
